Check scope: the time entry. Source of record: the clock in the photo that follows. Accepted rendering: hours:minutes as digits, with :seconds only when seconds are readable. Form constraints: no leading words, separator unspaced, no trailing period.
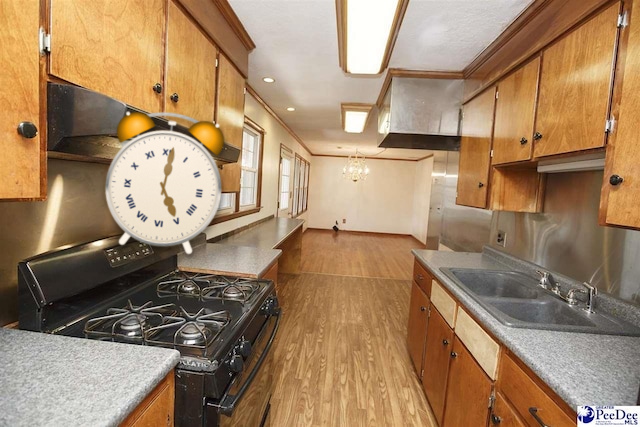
5:01
